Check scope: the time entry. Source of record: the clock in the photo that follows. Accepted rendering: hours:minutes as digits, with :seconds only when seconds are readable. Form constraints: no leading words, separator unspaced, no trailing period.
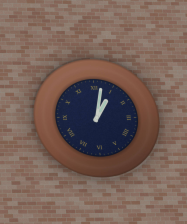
1:02
